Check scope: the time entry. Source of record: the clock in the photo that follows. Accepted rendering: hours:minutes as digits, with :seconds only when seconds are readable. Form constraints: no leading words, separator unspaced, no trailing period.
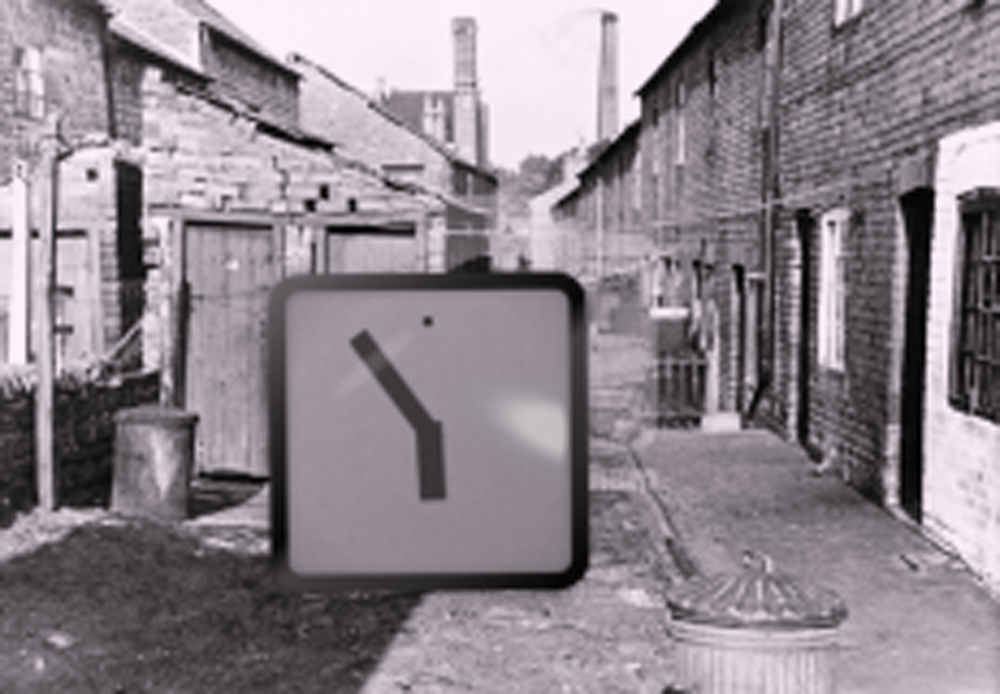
5:54
